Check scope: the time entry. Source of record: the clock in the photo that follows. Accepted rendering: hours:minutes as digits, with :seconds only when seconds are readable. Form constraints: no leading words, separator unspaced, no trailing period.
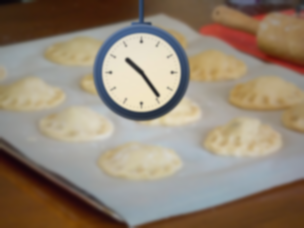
10:24
